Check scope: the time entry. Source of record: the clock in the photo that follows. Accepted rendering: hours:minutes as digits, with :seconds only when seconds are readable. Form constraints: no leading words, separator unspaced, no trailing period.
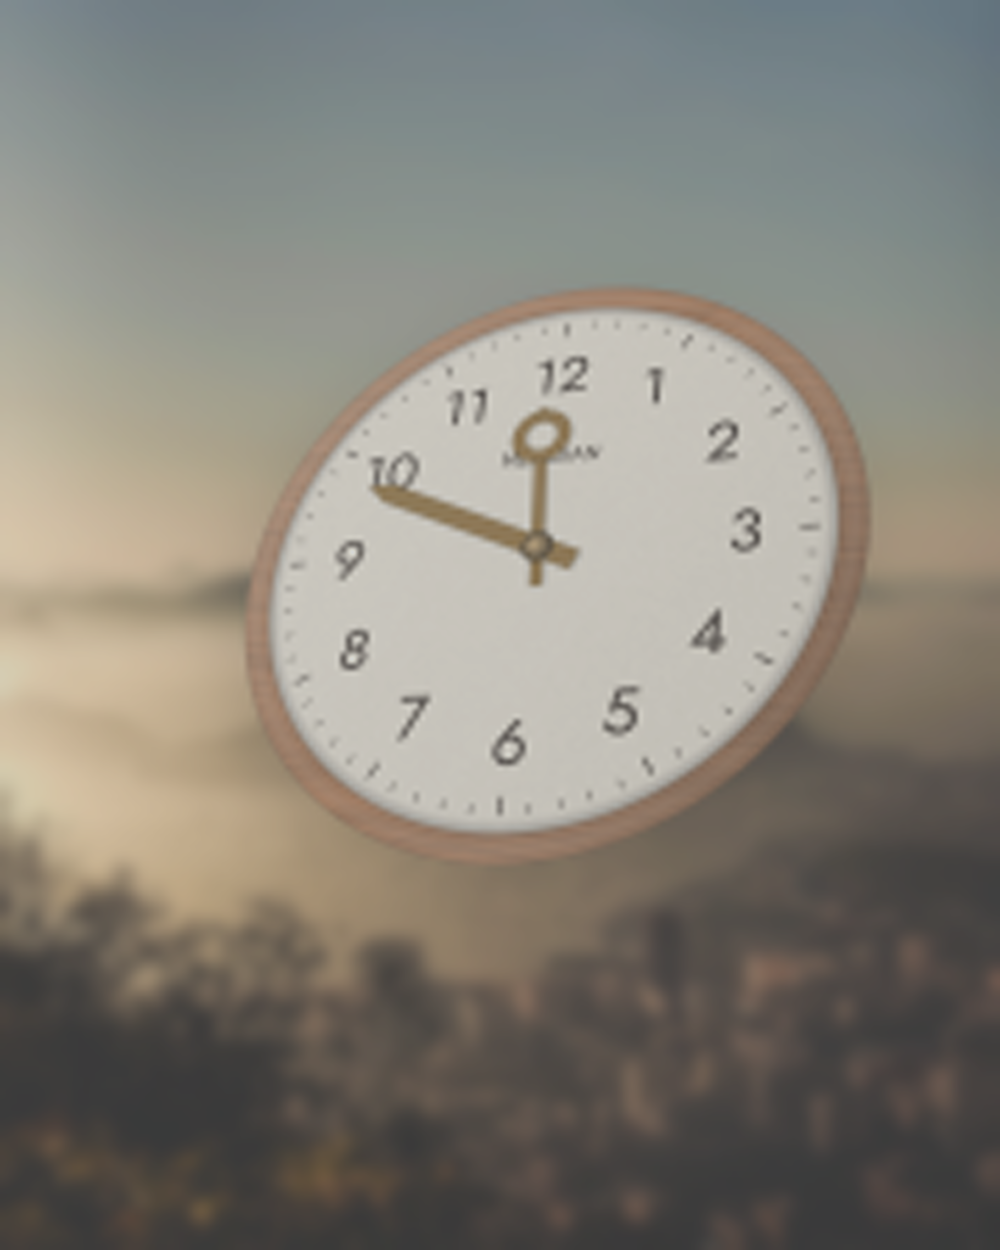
11:49
